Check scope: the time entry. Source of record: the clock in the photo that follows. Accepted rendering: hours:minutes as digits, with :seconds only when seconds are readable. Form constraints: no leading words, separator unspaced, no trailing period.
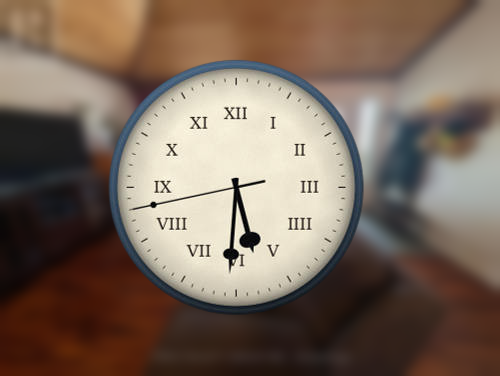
5:30:43
